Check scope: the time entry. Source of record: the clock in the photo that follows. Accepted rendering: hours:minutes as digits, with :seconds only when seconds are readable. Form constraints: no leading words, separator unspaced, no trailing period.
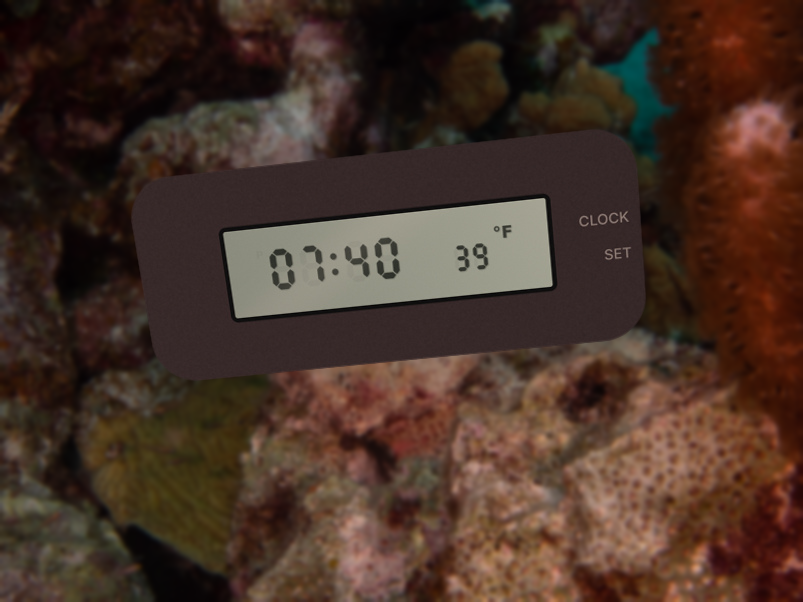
7:40
